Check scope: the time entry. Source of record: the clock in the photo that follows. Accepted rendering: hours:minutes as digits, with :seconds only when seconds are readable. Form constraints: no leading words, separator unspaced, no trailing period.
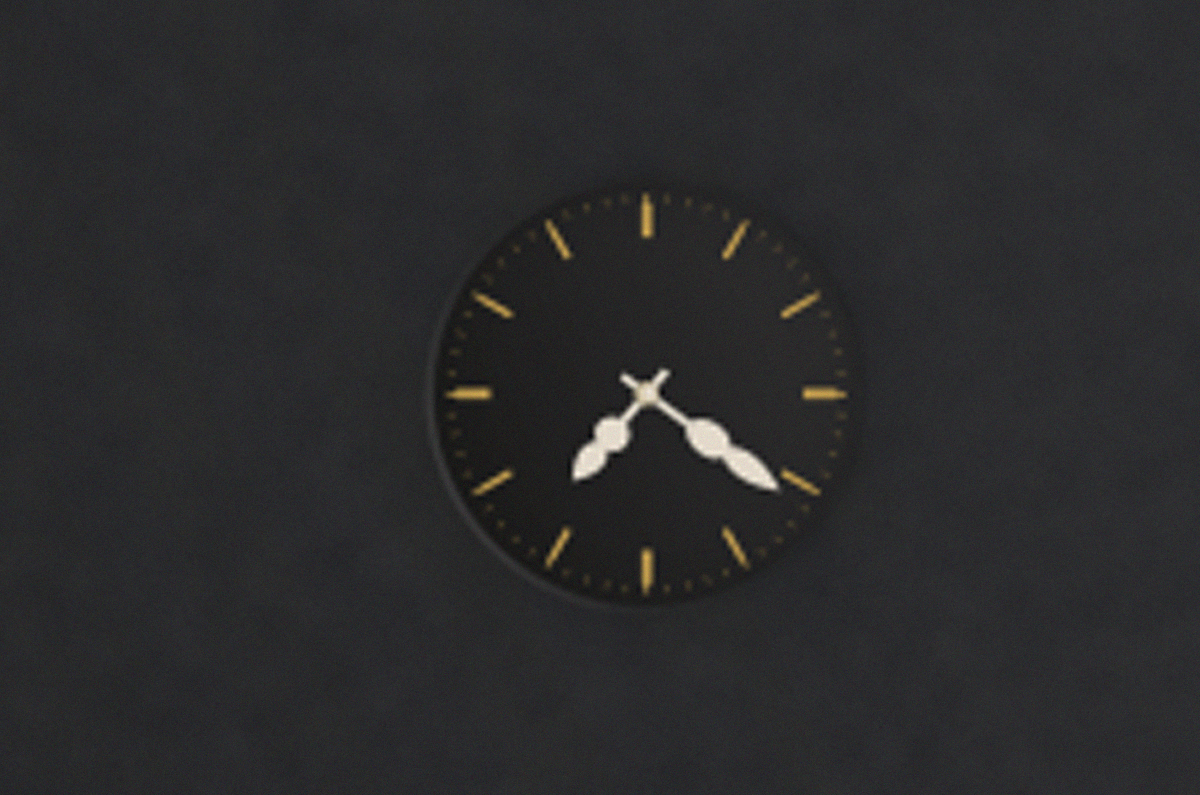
7:21
